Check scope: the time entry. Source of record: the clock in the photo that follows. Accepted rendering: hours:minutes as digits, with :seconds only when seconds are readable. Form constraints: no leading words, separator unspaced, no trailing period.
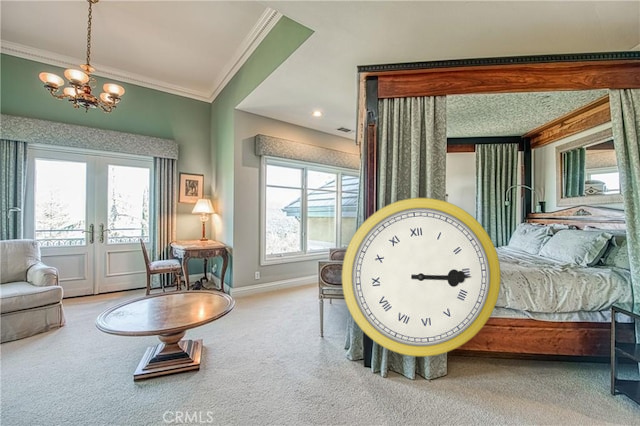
3:16
